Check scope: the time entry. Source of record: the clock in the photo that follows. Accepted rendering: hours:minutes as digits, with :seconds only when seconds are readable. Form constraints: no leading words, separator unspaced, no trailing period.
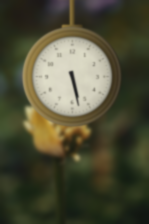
5:28
